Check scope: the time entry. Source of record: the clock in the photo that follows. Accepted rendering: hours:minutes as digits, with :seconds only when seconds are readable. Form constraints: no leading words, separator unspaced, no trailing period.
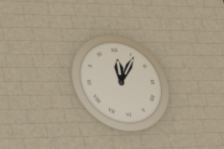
12:06
